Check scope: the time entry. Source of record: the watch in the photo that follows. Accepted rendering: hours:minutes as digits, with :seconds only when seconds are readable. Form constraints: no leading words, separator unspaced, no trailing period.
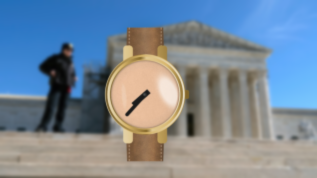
7:37
